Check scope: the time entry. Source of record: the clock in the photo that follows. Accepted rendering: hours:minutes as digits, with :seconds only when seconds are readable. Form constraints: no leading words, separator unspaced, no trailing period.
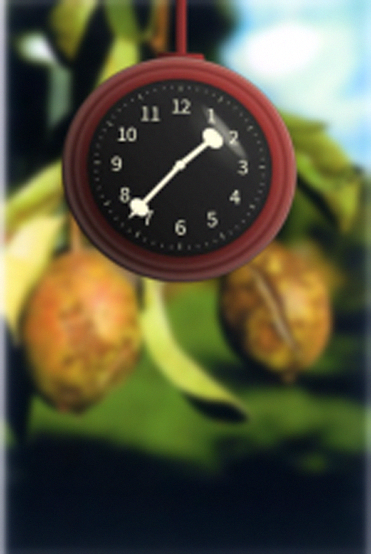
1:37
